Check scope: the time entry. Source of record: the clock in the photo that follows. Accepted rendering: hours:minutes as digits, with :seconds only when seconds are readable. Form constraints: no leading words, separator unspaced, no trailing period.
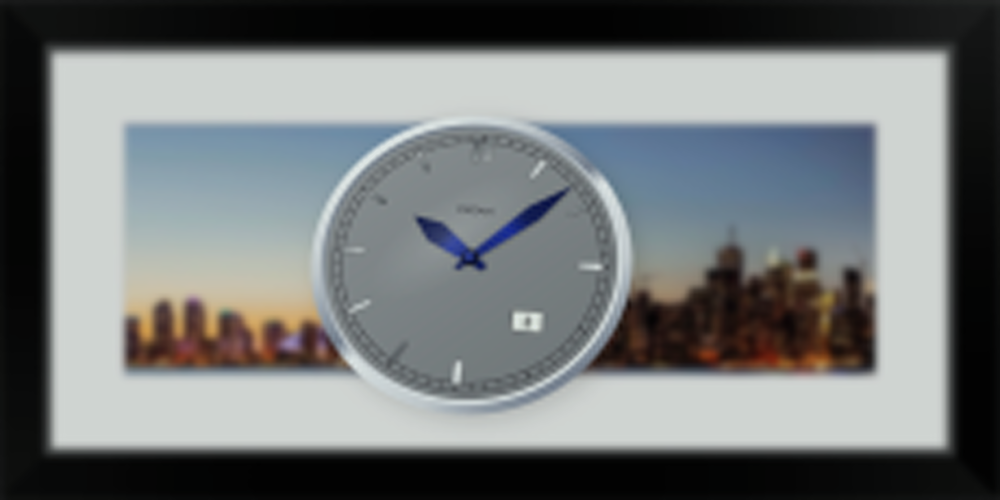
10:08
